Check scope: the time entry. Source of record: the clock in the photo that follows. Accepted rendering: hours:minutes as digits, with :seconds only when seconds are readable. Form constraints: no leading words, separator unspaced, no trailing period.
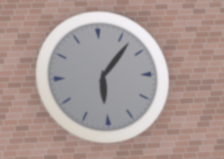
6:07
